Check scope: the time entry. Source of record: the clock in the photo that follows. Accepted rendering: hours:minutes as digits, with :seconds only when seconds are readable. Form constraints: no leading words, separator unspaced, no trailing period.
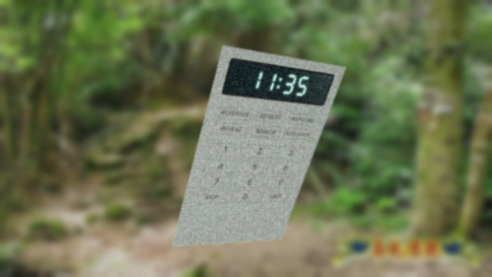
11:35
